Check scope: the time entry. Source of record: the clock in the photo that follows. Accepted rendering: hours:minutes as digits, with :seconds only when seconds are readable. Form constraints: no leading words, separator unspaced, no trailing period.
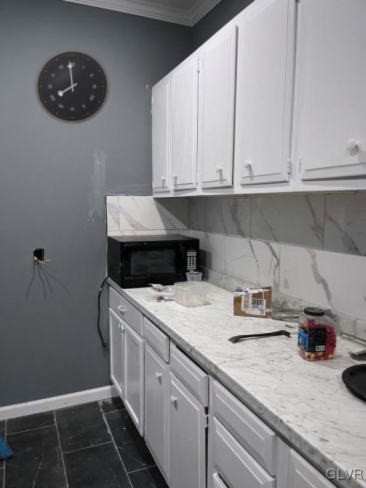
7:59
